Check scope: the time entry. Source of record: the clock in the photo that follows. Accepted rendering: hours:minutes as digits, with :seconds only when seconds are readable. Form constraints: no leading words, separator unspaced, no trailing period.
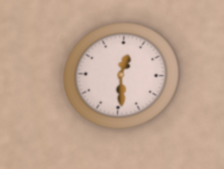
12:29
